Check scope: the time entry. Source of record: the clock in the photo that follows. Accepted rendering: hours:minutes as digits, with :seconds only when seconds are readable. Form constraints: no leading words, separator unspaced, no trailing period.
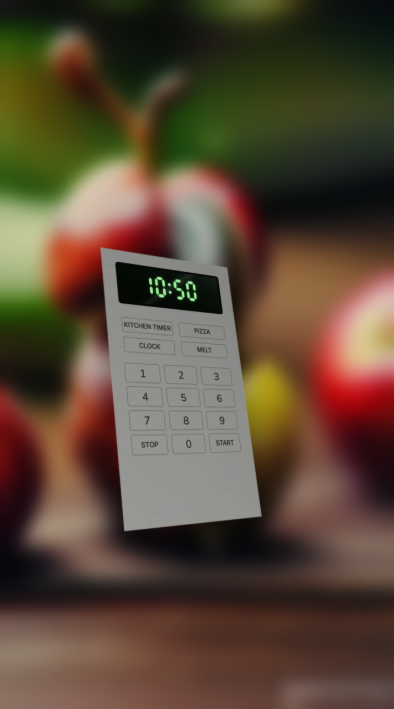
10:50
